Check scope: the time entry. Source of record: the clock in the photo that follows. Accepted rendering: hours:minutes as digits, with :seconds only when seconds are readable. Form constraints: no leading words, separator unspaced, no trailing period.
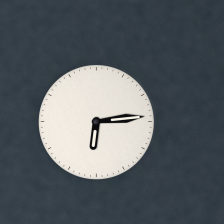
6:14
